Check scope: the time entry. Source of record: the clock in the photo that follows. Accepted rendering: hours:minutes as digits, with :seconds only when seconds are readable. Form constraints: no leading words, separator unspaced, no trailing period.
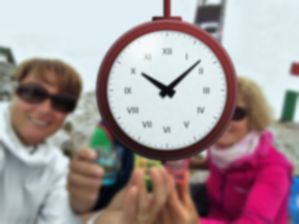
10:08
